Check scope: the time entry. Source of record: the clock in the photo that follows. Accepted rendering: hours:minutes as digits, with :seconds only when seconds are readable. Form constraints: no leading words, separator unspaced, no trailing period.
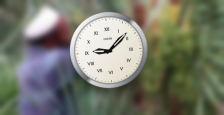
9:08
